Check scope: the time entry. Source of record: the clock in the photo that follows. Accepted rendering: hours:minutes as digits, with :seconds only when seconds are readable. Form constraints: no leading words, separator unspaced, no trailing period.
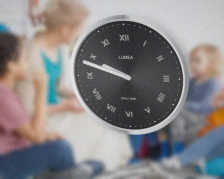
9:48
